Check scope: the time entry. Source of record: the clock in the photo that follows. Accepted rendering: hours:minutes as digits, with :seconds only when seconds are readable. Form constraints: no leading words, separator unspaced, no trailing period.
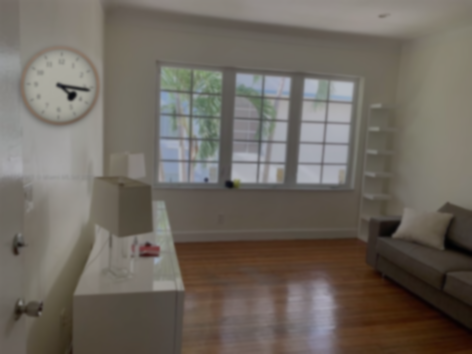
4:16
